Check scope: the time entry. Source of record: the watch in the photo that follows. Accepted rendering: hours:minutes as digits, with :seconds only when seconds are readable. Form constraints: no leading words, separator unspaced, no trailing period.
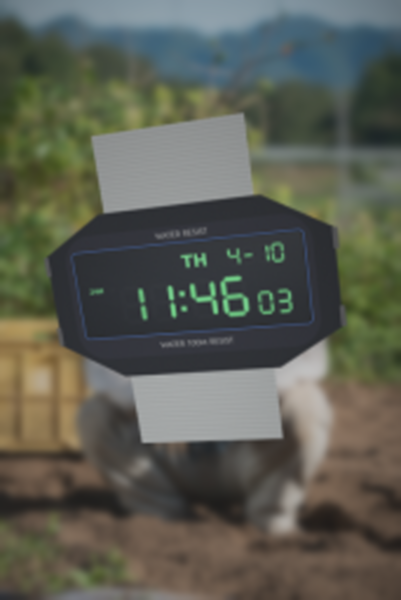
11:46:03
